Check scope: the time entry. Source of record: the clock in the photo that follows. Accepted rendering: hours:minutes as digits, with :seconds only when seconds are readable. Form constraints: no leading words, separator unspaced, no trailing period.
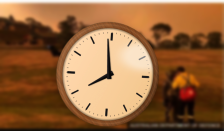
7:59
